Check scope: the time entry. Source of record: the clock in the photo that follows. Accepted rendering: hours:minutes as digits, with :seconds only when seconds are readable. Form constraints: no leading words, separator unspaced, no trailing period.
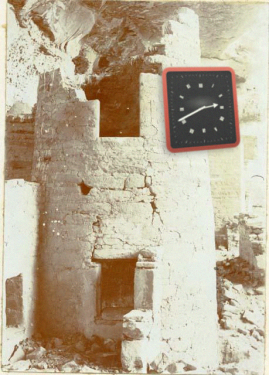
2:41
